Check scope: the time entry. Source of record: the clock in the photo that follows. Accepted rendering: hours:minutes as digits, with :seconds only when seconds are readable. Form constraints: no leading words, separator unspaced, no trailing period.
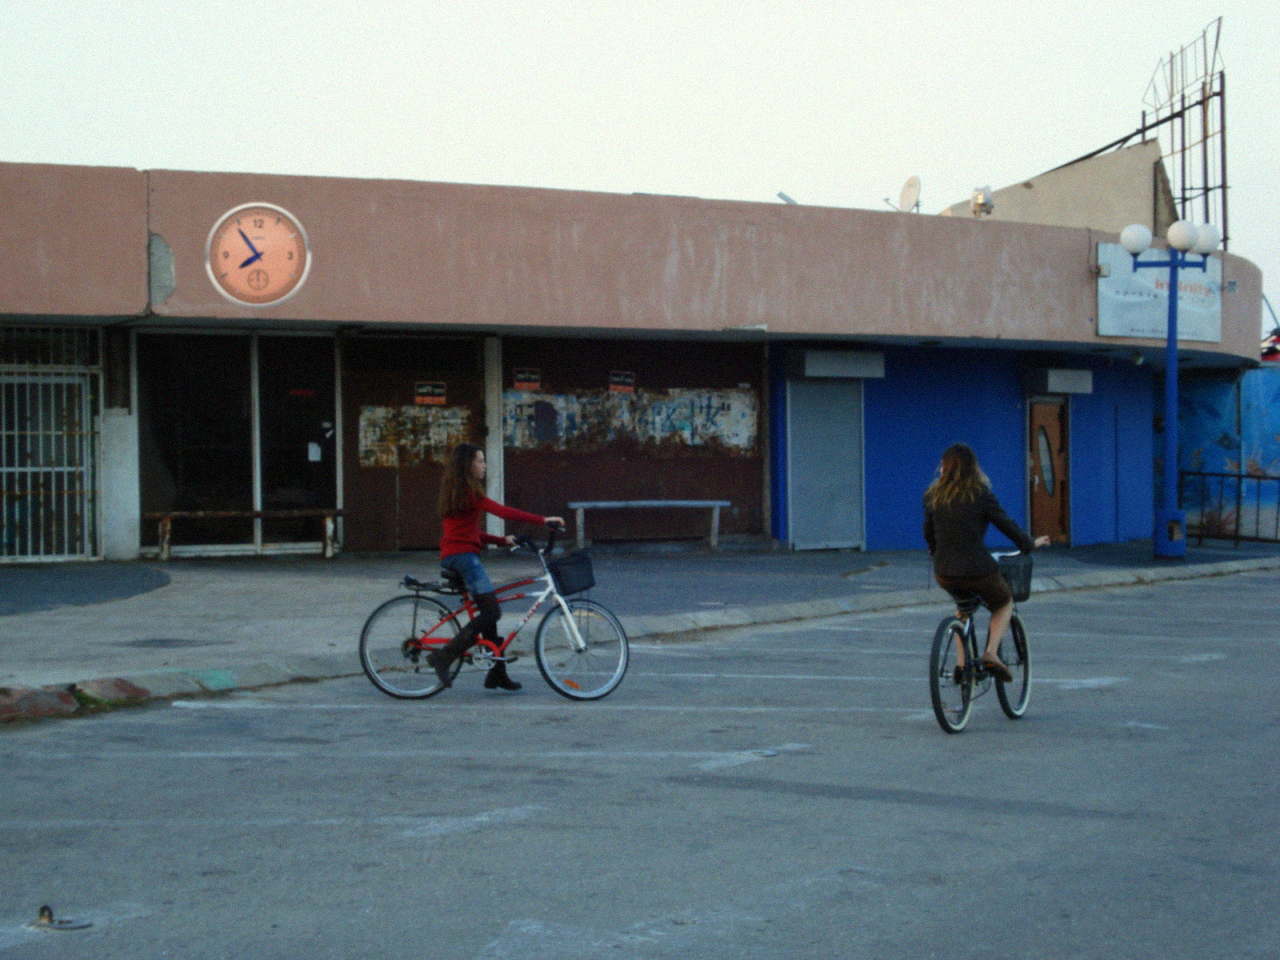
7:54
